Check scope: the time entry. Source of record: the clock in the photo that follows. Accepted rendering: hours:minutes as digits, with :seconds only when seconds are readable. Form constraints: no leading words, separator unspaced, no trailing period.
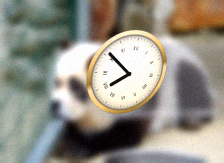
7:51
